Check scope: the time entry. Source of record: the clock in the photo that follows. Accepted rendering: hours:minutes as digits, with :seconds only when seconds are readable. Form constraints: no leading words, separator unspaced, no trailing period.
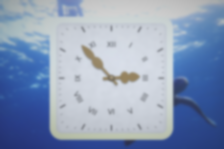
2:53
